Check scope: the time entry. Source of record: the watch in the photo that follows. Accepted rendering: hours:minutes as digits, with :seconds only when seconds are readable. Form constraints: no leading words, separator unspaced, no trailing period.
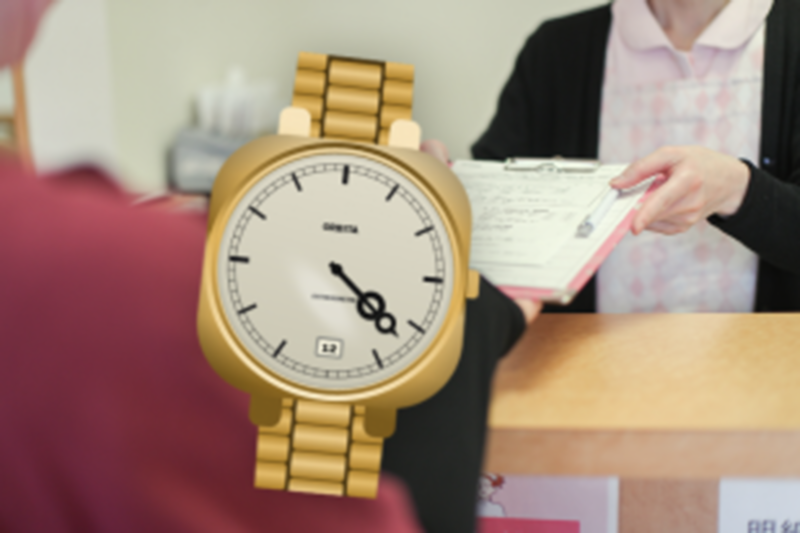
4:22
